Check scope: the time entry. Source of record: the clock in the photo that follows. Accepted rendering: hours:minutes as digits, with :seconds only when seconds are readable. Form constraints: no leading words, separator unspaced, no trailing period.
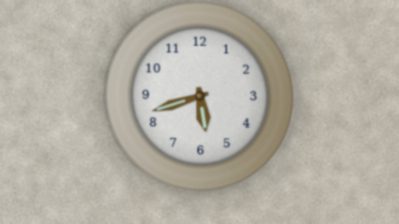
5:42
